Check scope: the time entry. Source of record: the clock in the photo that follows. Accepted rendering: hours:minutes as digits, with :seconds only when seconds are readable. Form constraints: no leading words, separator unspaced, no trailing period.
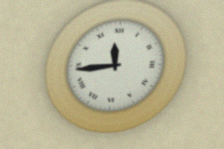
11:44
